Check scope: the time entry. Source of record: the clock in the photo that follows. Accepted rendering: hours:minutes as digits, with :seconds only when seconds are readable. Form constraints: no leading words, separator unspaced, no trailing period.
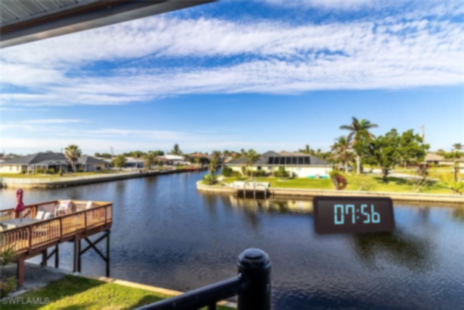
7:56
